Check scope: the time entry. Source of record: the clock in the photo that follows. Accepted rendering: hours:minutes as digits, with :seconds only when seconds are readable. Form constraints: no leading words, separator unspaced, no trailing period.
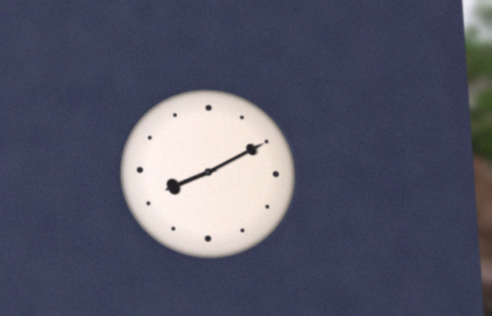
8:10
